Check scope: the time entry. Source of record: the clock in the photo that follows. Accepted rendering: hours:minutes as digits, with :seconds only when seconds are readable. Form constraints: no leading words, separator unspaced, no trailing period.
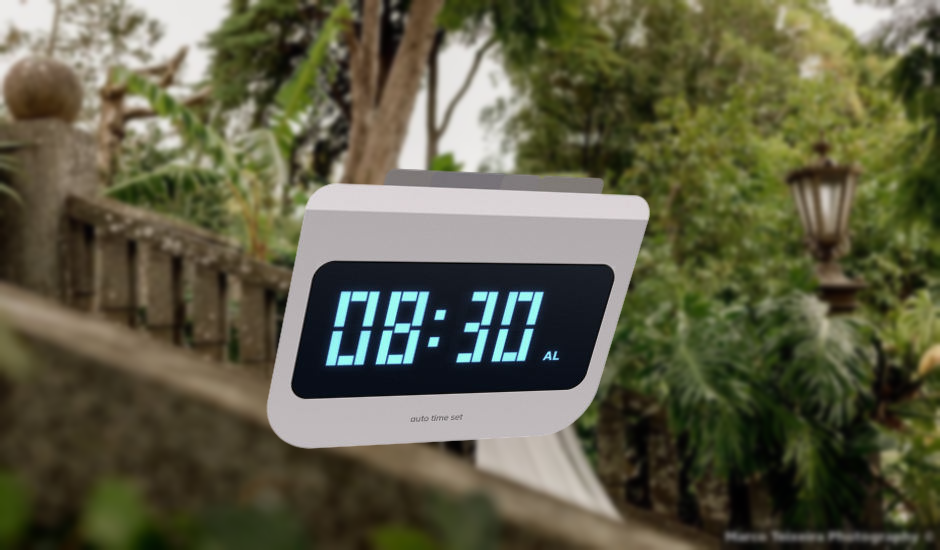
8:30
